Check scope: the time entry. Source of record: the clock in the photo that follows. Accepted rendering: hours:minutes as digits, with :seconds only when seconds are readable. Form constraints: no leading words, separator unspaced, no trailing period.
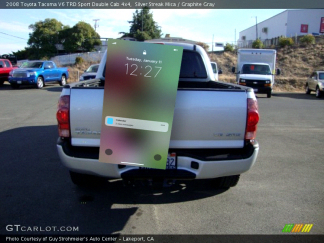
12:27
